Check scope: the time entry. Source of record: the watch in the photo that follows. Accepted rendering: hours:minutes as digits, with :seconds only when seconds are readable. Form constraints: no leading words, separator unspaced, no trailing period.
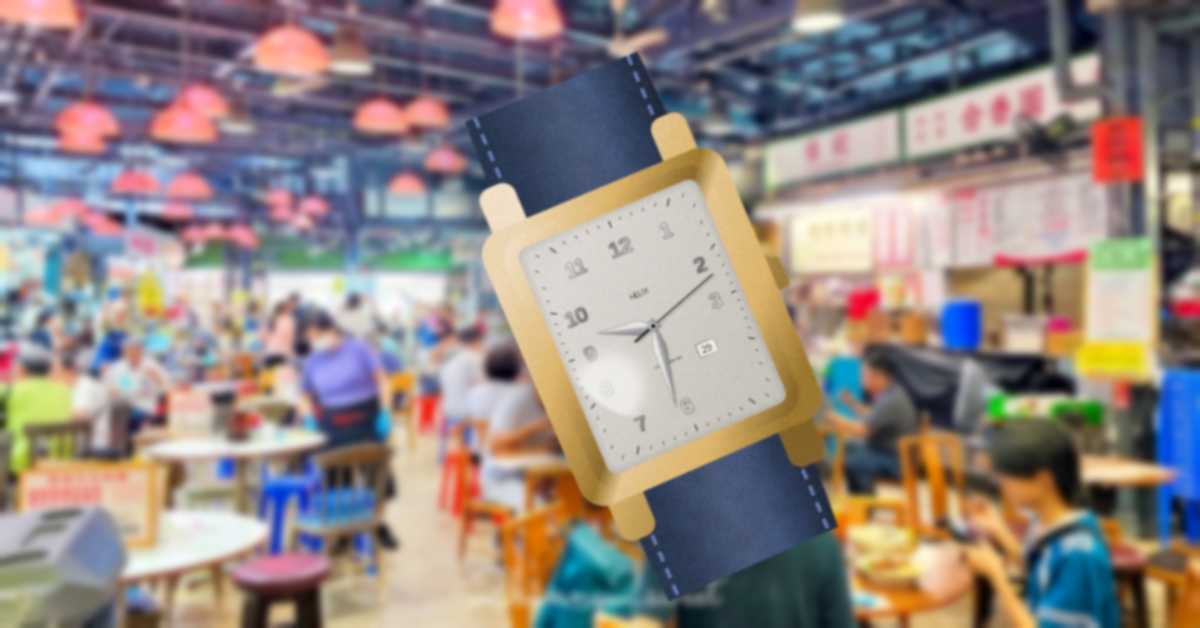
9:31:12
